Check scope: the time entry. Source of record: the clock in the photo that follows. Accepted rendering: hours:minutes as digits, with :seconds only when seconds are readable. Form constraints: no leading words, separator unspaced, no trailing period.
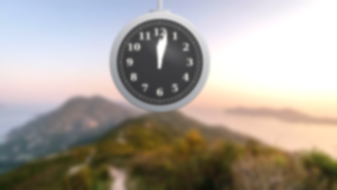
12:02
